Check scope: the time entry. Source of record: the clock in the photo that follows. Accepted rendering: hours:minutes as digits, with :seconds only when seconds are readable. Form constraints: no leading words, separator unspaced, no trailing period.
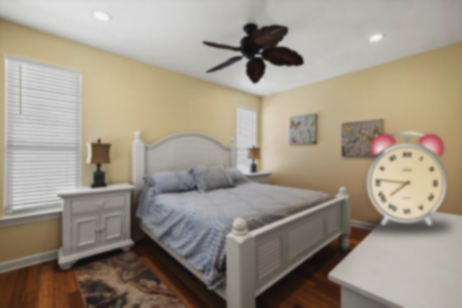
7:46
